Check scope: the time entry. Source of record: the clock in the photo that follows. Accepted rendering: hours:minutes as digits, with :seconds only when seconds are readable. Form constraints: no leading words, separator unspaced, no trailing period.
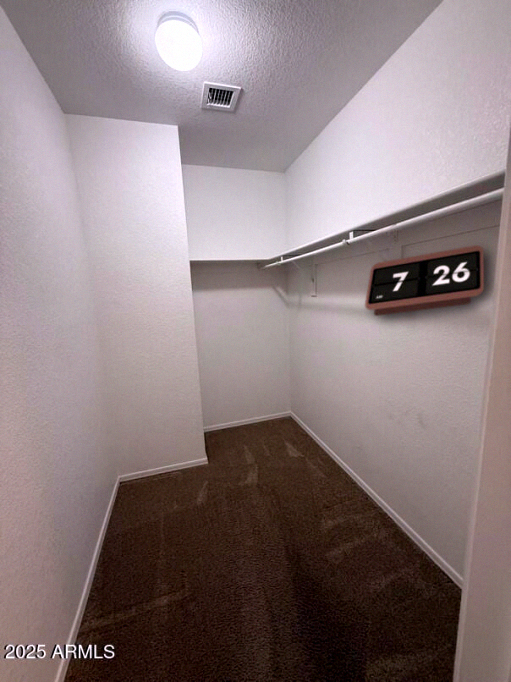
7:26
